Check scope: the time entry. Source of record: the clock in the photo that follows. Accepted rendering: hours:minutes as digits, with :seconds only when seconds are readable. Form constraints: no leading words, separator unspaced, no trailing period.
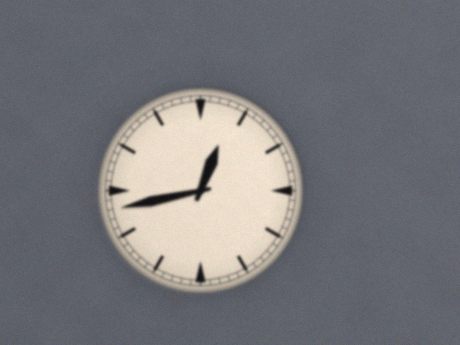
12:43
